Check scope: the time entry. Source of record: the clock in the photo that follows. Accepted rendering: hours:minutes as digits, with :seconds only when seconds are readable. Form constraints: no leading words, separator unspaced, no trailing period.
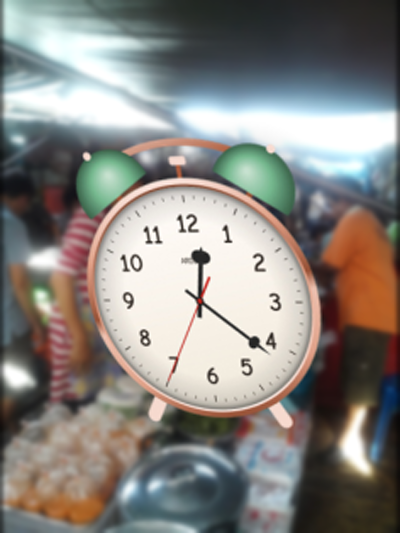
12:21:35
